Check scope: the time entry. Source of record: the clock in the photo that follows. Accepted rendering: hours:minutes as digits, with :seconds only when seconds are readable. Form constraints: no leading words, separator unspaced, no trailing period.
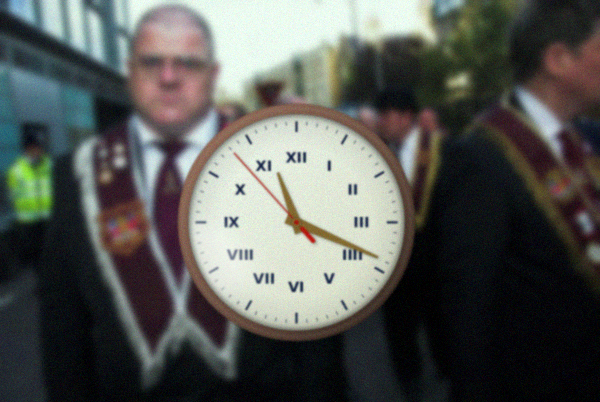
11:18:53
